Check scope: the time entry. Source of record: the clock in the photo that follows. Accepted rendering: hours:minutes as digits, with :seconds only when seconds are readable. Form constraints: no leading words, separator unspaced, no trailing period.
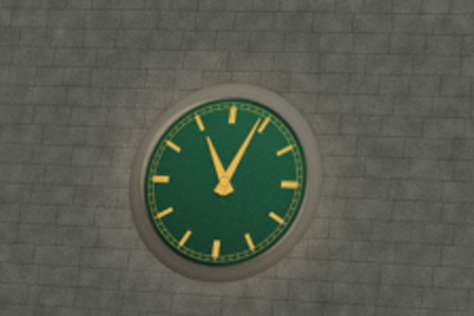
11:04
